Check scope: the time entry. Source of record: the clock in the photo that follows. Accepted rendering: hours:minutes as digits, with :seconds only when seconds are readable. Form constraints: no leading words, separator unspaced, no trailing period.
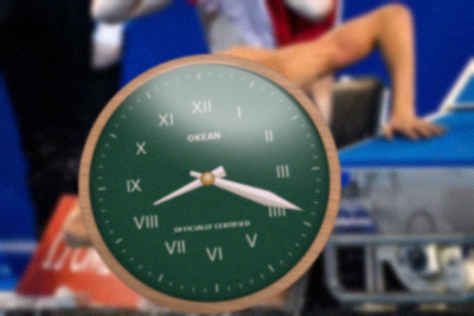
8:19
